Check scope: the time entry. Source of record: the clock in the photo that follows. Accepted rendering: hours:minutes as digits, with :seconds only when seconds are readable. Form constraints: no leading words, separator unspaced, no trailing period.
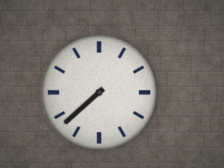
7:38
